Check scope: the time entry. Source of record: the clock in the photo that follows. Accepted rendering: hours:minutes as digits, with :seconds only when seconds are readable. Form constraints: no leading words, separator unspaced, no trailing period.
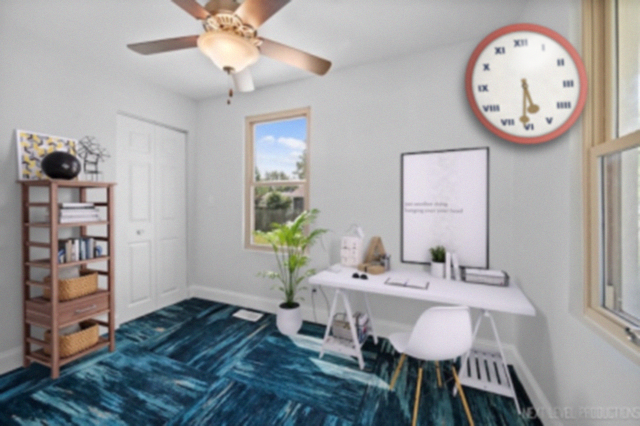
5:31
